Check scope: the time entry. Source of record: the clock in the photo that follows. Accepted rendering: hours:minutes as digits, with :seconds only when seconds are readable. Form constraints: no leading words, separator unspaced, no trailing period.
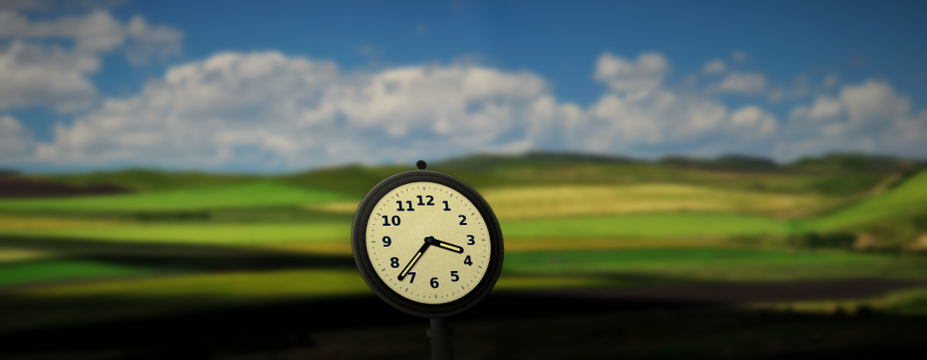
3:37
